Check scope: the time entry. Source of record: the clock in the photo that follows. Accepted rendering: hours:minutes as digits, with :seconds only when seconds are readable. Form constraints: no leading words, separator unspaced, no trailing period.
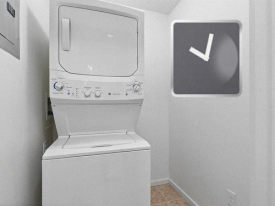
10:02
